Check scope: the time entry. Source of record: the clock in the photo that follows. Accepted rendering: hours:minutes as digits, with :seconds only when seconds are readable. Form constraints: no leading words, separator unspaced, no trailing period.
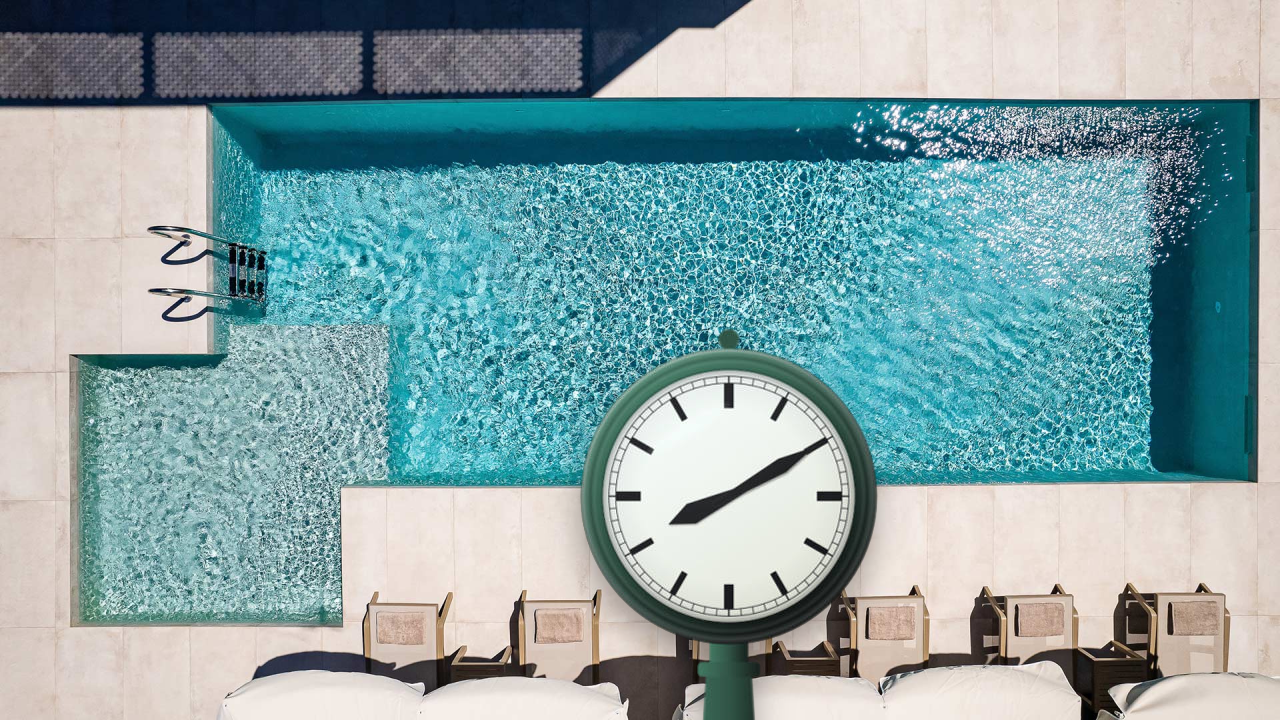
8:10
